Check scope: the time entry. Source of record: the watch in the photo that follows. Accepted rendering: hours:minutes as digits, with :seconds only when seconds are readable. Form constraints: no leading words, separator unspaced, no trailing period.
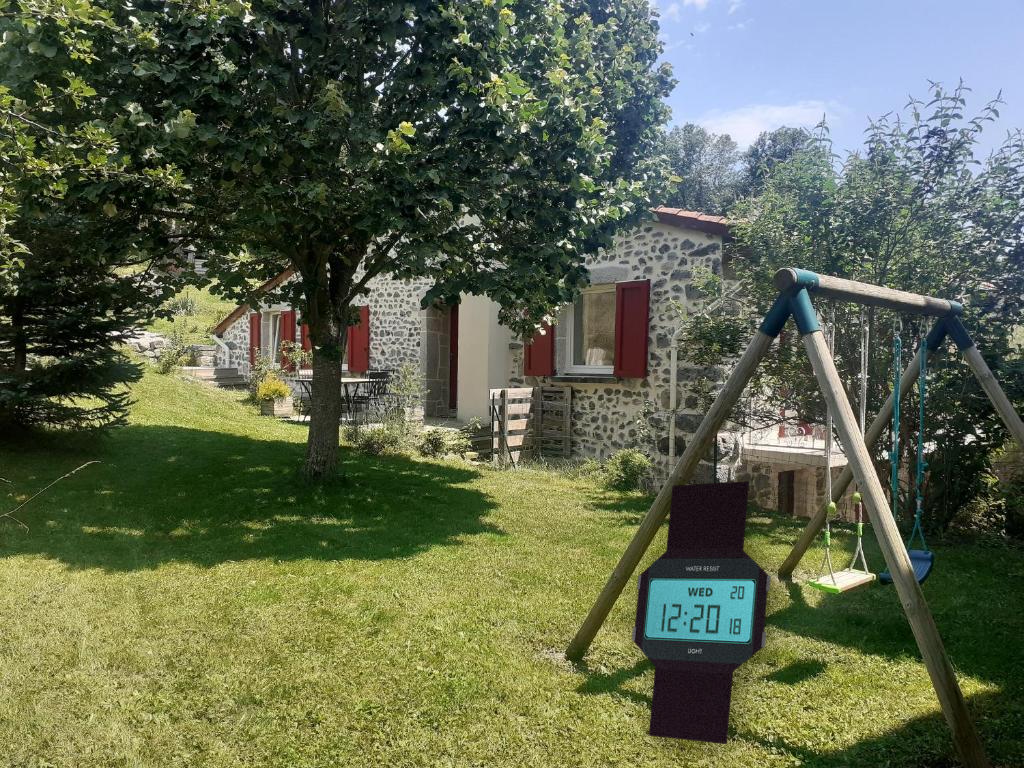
12:20:18
